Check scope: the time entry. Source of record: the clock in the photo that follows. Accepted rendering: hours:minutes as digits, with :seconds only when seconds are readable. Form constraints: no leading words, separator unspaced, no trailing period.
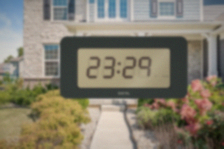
23:29
